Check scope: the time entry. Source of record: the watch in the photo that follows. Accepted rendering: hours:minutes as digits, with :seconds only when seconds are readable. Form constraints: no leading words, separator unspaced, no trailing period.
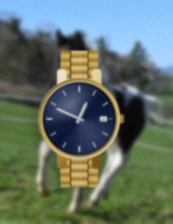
12:49
